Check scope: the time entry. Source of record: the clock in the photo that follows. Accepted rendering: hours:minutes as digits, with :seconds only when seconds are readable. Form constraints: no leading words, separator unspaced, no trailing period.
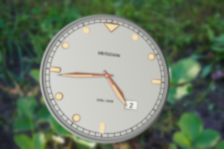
4:44
